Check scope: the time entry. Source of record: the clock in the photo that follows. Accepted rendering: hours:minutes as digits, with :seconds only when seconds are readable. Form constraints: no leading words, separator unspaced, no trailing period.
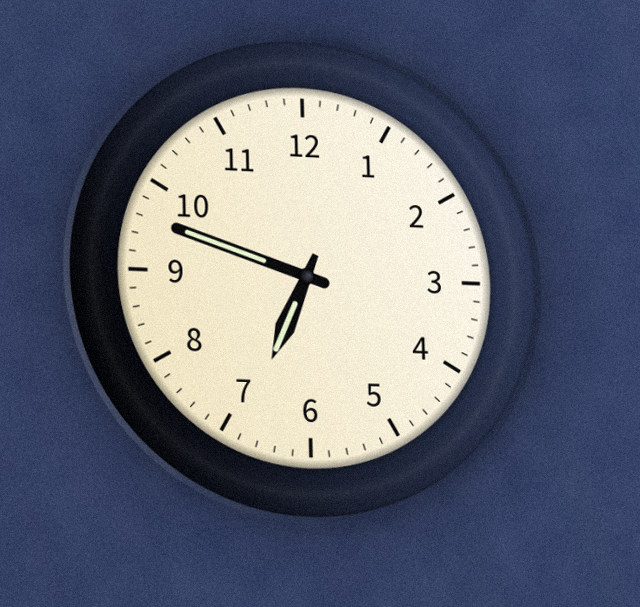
6:48
